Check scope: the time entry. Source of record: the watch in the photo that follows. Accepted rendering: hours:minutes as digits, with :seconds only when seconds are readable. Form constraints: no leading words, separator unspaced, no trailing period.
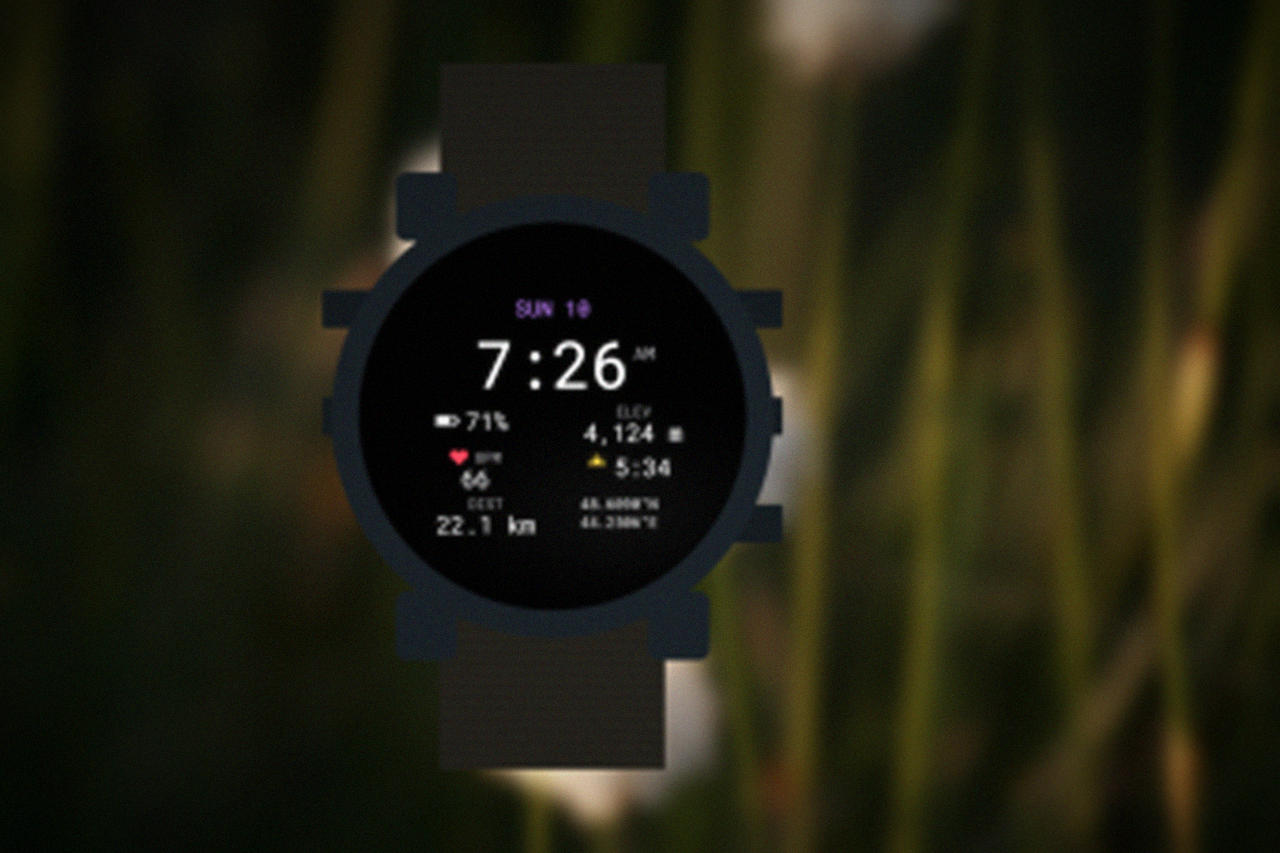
7:26
